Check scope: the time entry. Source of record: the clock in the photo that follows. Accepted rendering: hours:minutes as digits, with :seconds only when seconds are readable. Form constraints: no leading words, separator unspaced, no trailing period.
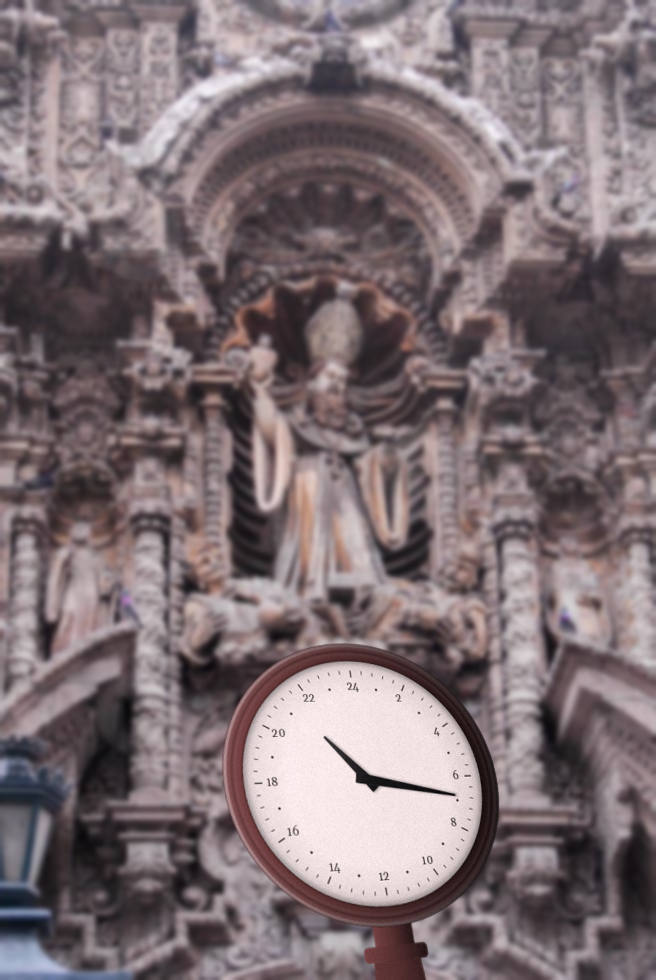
21:17
